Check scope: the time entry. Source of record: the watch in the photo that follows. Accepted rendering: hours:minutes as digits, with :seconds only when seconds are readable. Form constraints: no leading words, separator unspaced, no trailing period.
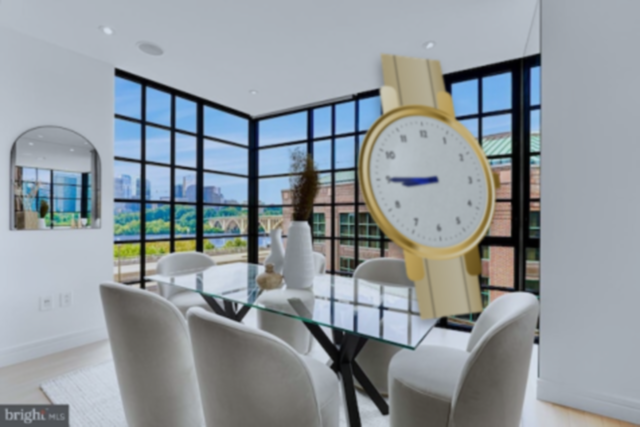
8:45
